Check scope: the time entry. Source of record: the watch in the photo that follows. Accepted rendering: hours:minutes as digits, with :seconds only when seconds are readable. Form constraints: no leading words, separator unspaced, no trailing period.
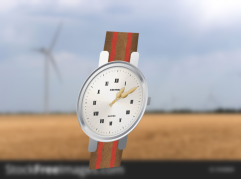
1:10
